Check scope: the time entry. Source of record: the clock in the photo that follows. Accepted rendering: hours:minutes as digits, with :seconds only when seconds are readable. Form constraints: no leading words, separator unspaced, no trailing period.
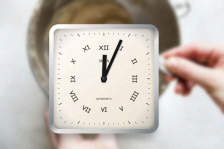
12:04
